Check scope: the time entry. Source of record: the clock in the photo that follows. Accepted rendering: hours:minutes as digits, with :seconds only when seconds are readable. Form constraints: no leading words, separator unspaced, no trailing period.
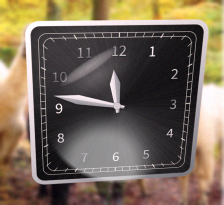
11:47
